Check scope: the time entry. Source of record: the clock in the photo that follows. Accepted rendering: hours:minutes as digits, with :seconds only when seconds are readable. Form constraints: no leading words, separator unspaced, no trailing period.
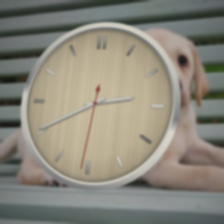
2:40:31
